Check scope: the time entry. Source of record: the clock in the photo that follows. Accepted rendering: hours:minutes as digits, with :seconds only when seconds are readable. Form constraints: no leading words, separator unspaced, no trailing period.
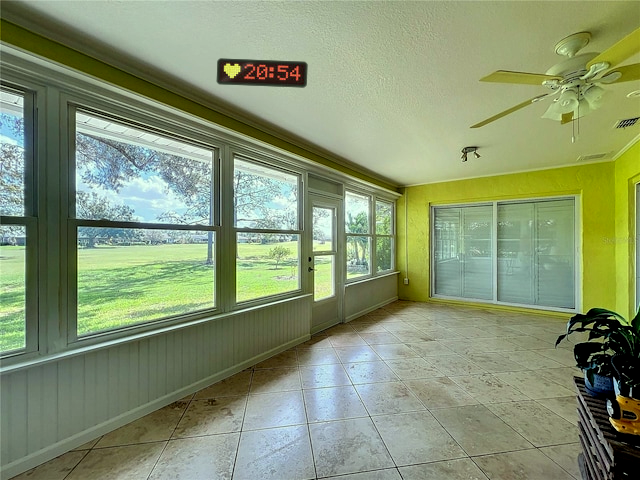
20:54
